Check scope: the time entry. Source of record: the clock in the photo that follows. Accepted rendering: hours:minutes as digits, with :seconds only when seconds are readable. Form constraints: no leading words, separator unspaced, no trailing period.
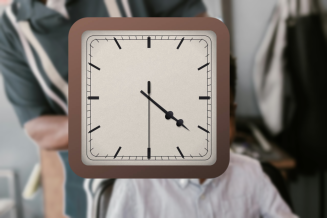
4:21:30
